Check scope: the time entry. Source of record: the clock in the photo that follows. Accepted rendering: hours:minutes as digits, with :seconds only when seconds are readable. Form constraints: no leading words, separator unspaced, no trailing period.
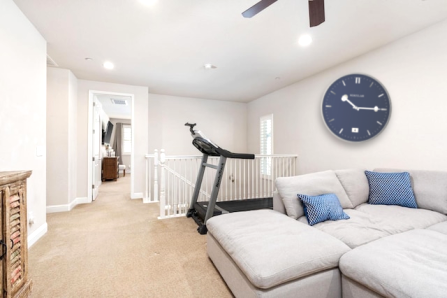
10:15
